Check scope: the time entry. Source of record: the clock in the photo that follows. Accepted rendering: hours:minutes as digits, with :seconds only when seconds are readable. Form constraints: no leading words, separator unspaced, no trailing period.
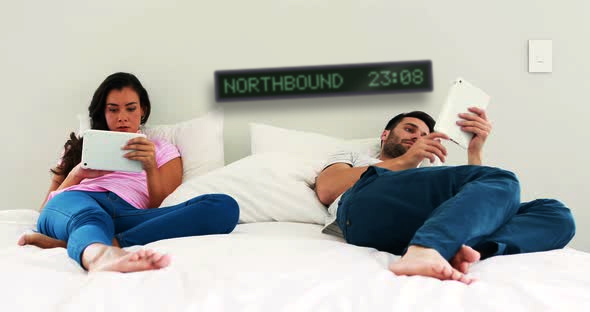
23:08
